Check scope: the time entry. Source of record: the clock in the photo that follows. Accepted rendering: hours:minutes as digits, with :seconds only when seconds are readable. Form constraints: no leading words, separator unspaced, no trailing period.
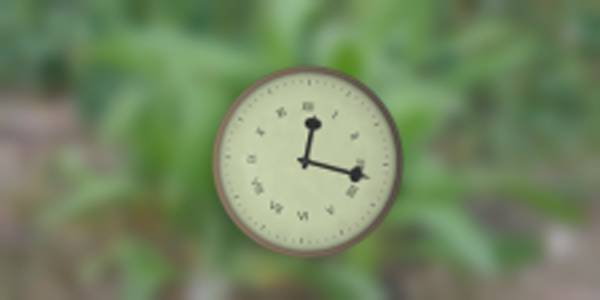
12:17
